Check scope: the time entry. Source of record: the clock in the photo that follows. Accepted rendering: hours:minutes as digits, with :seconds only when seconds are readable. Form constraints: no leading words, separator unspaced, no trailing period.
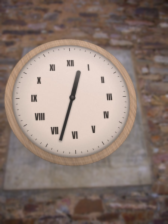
12:33
